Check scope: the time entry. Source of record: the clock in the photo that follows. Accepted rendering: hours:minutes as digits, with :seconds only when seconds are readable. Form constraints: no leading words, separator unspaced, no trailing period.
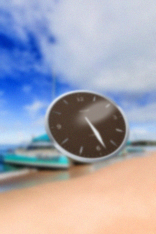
5:28
